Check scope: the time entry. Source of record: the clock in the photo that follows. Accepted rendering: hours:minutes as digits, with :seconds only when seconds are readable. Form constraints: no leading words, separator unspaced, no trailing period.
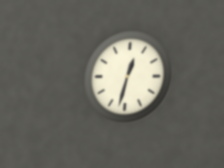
12:32
